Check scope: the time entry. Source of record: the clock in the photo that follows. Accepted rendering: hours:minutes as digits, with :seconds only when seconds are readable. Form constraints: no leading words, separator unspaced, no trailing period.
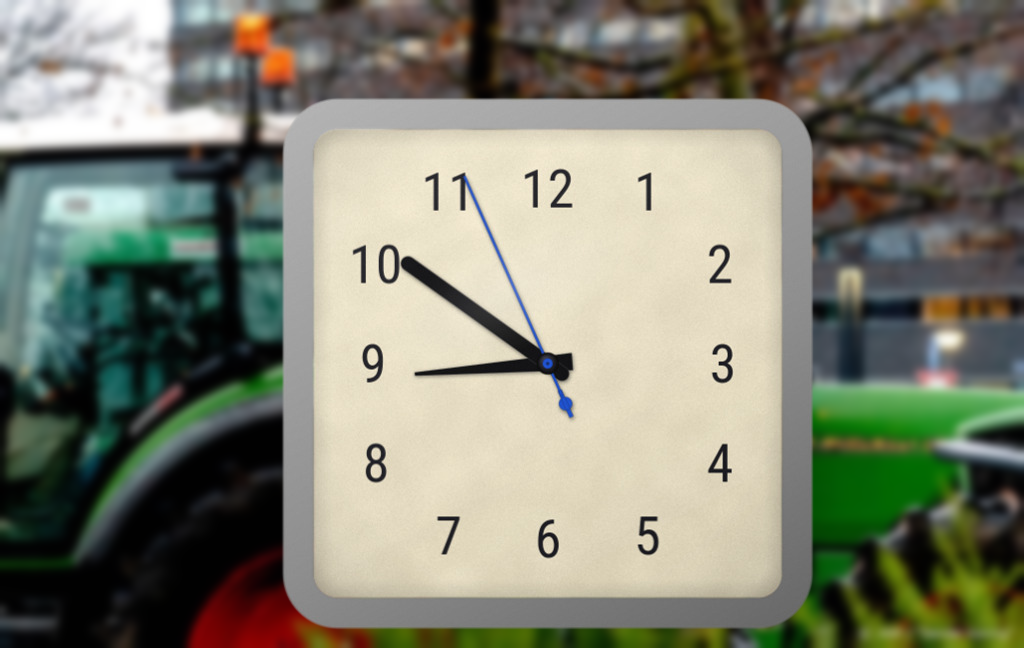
8:50:56
